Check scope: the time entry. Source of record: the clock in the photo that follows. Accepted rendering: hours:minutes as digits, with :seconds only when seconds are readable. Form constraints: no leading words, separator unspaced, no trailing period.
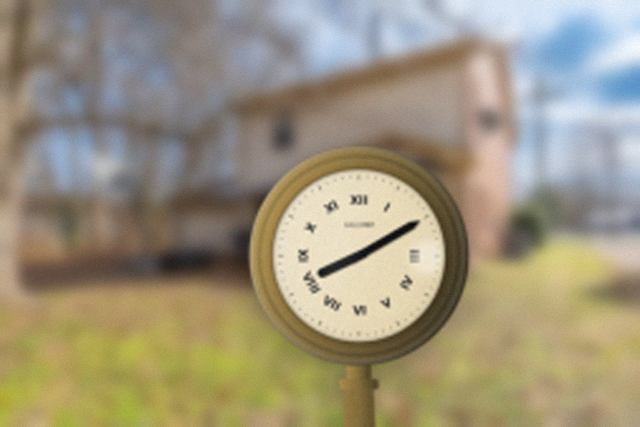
8:10
